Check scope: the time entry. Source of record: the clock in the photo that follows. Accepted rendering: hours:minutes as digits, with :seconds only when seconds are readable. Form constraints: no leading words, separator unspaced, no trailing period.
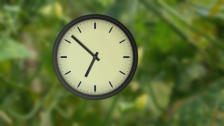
6:52
